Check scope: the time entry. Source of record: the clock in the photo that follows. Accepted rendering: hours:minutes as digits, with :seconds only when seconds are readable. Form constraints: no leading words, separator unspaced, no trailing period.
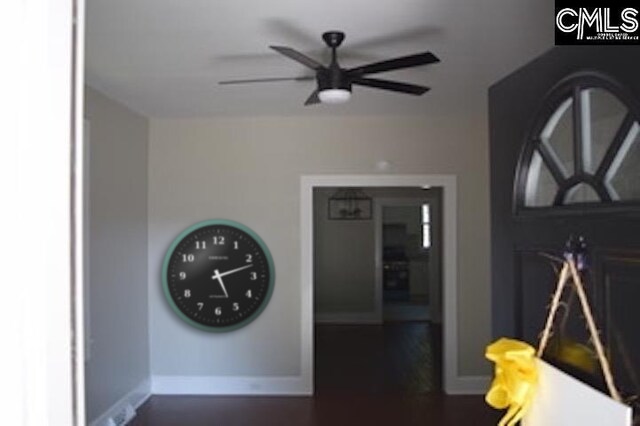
5:12
